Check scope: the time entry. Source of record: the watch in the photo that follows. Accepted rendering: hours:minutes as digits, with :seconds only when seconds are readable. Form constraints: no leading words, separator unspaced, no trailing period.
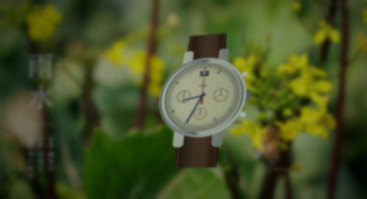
8:34
